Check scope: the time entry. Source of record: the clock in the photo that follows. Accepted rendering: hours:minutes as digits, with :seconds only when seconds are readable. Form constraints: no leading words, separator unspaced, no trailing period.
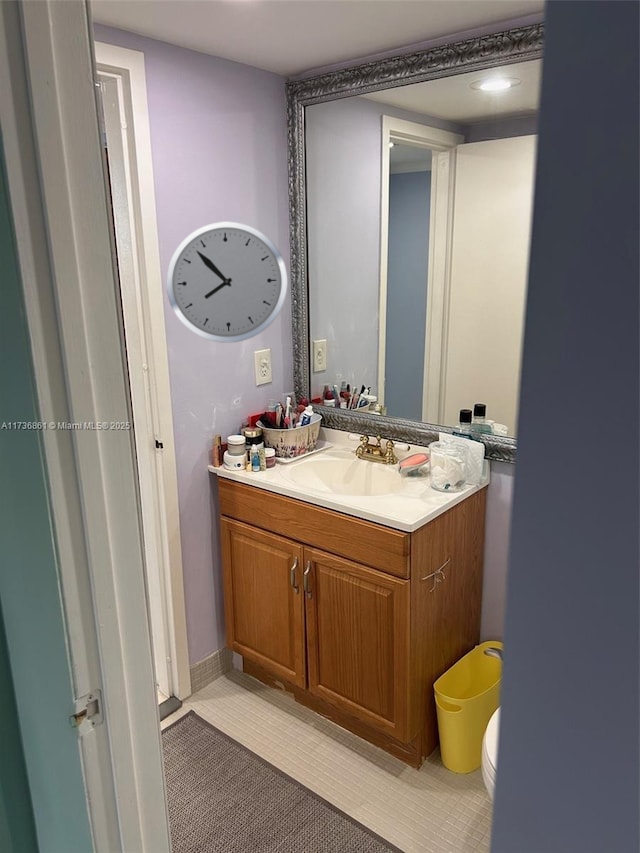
7:53
